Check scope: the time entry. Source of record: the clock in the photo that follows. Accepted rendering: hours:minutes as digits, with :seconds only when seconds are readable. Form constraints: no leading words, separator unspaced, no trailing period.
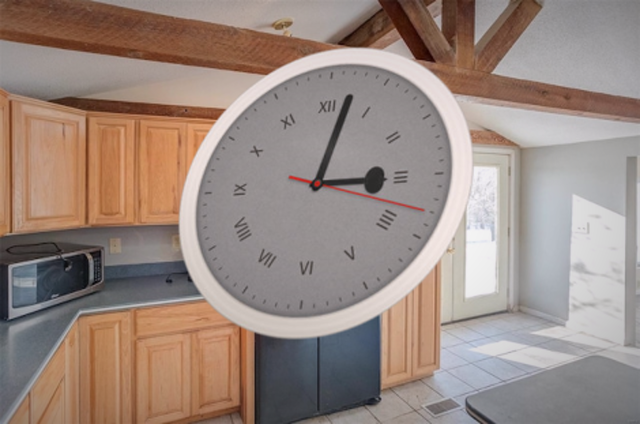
3:02:18
